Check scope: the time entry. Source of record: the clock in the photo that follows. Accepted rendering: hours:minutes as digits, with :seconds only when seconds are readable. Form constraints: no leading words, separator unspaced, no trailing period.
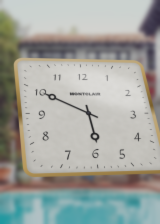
5:50
